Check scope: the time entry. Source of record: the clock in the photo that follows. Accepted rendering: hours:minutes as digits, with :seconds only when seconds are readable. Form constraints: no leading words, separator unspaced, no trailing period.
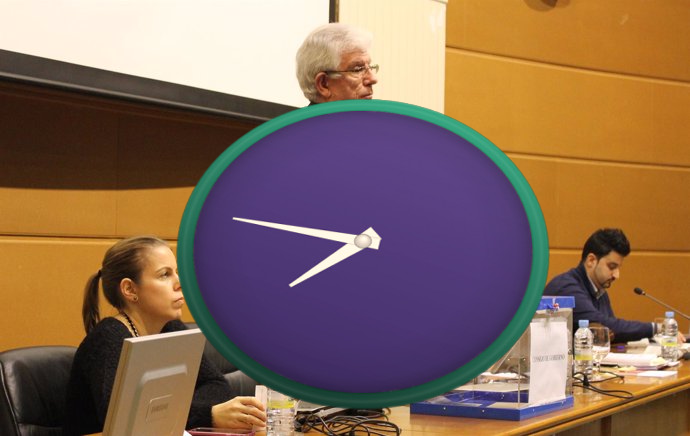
7:47
